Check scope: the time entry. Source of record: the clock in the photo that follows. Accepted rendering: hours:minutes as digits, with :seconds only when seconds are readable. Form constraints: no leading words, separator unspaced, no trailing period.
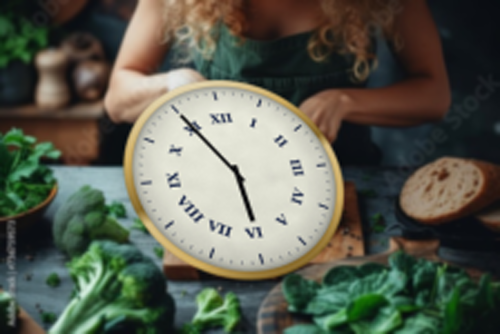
5:55
